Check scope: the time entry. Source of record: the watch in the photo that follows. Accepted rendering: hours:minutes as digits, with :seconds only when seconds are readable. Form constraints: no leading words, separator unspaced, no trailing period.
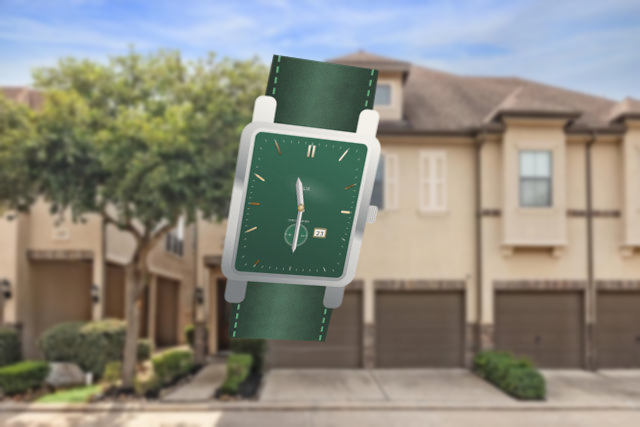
11:30
